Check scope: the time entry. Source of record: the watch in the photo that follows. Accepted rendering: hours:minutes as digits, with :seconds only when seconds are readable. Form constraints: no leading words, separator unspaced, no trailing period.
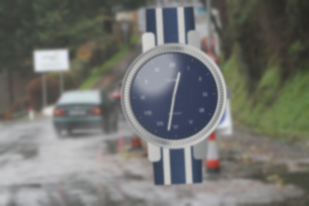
12:32
